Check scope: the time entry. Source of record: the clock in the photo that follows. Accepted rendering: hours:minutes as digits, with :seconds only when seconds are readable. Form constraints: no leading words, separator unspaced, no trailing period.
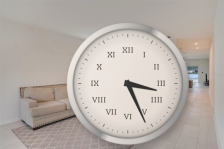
3:26
